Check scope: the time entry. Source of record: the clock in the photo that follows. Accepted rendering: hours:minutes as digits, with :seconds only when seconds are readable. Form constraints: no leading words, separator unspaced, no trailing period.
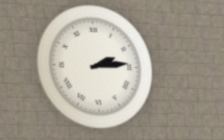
2:14
